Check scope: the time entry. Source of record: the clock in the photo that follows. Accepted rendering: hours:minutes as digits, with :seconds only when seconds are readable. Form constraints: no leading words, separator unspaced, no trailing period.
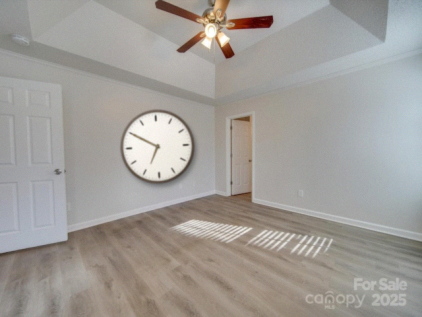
6:50
